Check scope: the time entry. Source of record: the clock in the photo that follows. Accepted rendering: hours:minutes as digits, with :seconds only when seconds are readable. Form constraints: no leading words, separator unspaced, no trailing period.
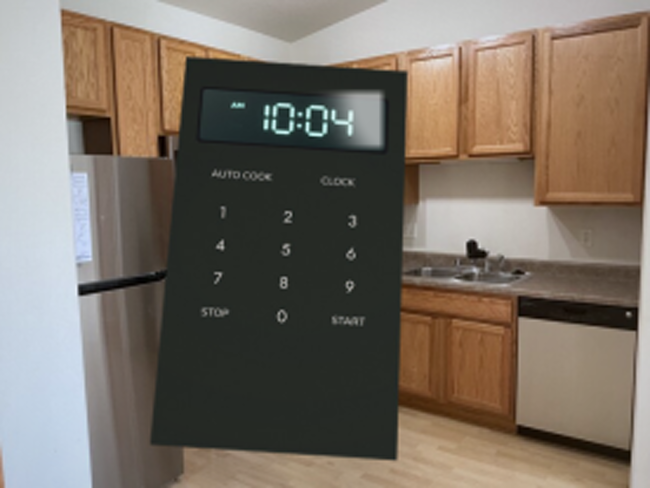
10:04
